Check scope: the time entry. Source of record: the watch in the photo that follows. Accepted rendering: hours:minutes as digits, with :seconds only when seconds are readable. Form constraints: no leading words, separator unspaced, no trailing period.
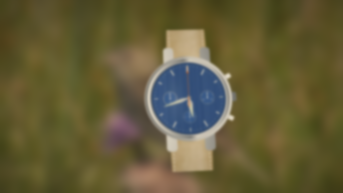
5:42
